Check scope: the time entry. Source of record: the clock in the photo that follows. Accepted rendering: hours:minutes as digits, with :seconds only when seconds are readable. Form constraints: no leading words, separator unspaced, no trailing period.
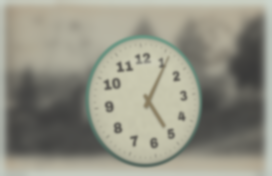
5:06
